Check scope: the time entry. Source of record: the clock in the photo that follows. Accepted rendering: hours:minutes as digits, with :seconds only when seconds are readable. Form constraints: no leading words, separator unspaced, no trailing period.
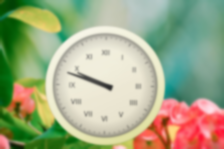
9:48
